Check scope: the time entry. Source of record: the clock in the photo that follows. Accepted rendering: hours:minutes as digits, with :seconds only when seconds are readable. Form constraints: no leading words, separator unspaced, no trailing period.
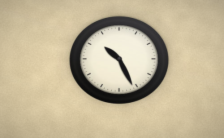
10:26
